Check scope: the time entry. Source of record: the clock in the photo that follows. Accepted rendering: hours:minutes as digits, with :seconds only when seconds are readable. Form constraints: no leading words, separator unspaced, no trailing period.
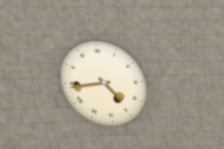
4:44
